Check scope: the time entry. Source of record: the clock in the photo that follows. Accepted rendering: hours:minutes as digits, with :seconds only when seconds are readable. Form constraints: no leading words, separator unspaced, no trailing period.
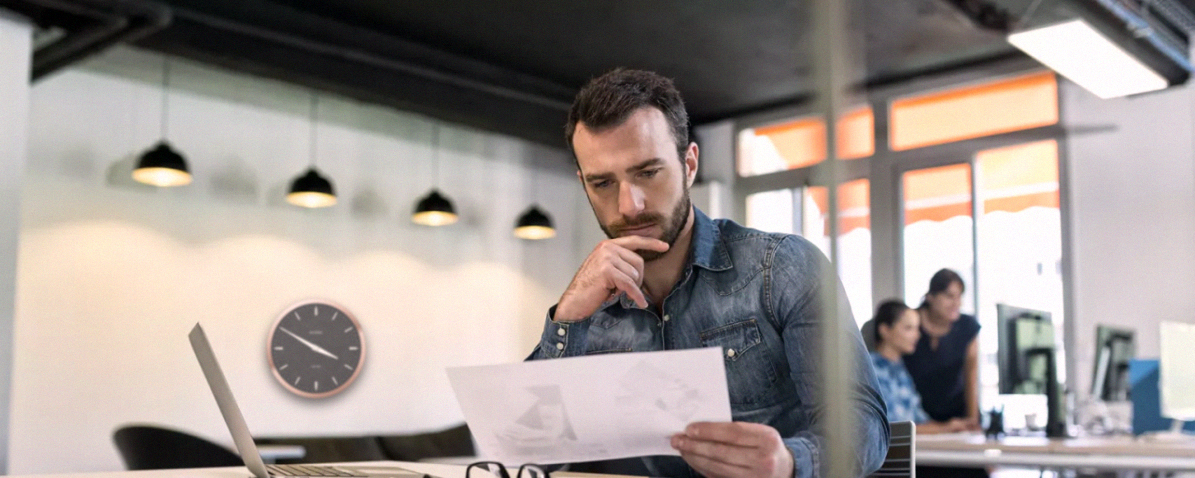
3:50
